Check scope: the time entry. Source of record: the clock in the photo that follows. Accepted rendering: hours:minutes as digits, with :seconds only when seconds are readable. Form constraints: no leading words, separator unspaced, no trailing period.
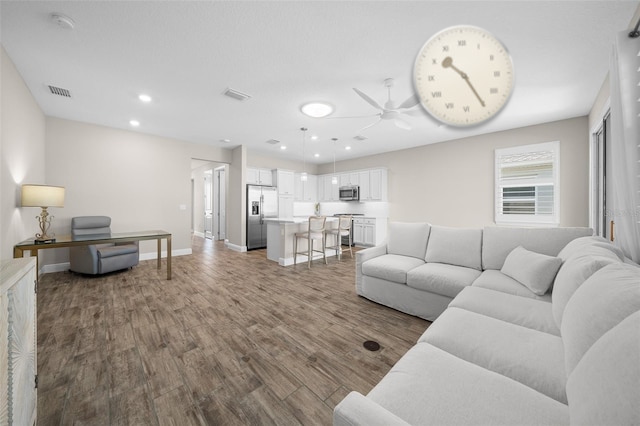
10:25
